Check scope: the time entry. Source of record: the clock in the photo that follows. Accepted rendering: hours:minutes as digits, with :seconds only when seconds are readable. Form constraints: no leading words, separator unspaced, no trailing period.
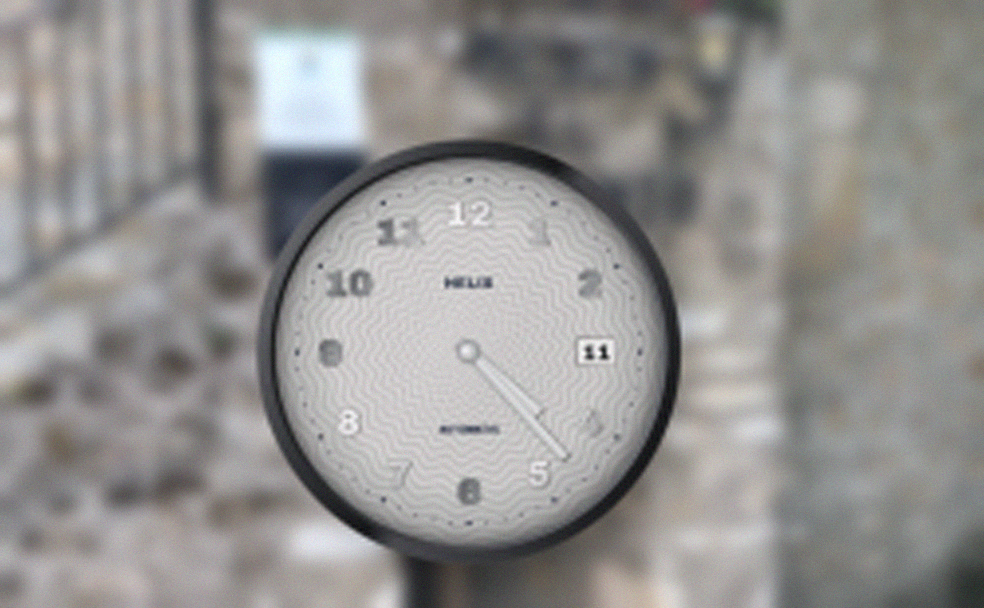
4:23
